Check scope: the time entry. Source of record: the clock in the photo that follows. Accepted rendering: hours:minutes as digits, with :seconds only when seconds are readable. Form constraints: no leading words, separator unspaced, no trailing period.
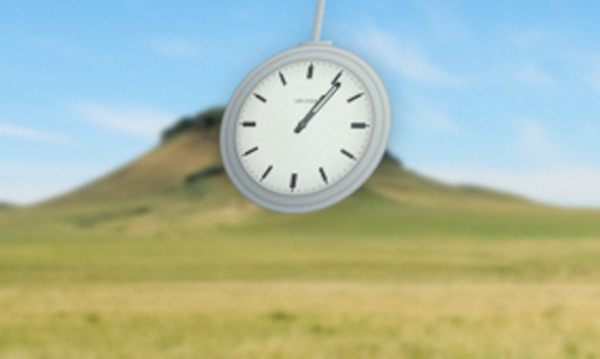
1:06
